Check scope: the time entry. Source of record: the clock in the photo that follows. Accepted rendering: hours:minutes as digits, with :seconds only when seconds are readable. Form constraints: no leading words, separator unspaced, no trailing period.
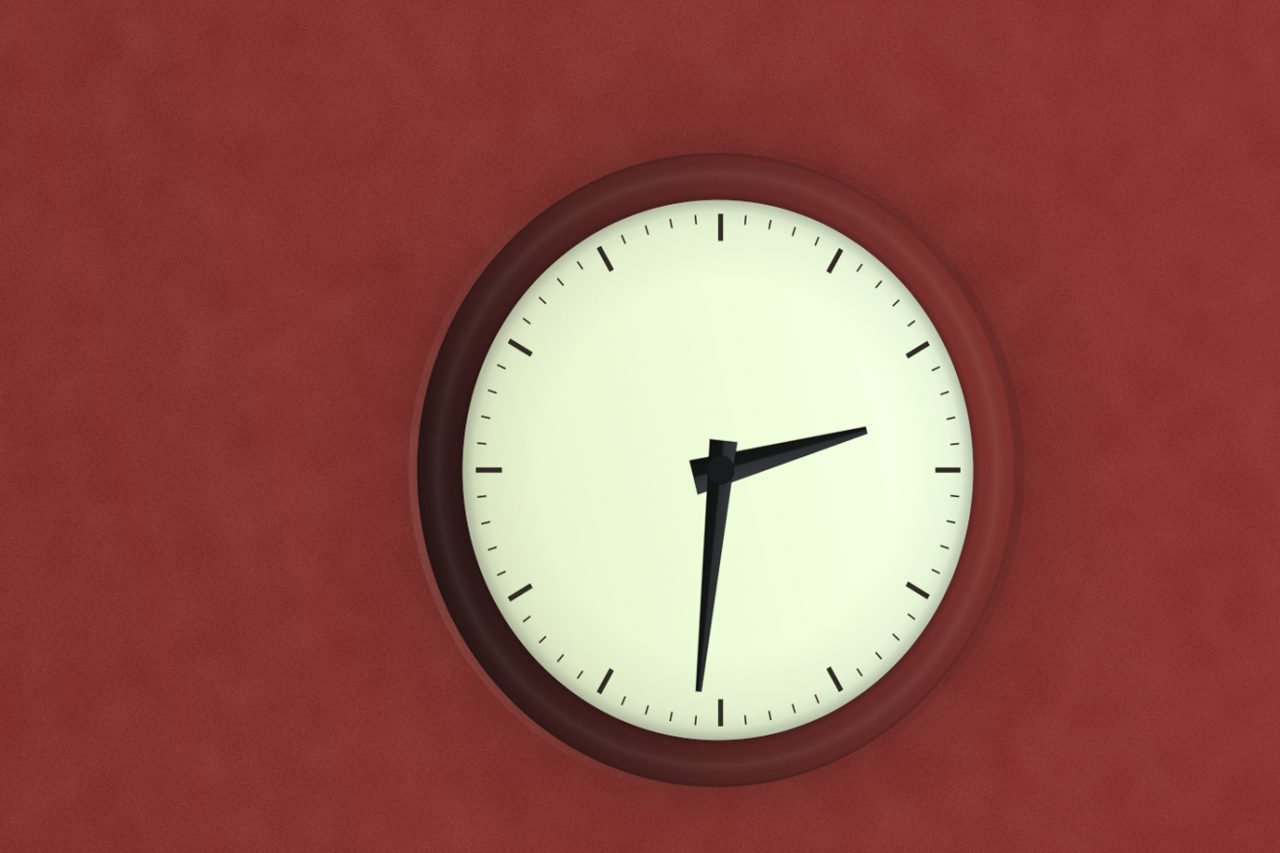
2:31
